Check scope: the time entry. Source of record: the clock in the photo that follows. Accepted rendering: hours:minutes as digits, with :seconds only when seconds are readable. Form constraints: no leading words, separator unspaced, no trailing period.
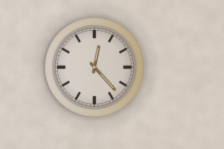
12:23
